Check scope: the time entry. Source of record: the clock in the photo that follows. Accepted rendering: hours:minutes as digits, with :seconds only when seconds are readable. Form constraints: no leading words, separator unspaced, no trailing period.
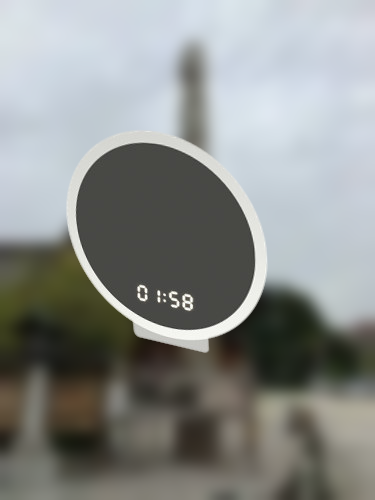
1:58
